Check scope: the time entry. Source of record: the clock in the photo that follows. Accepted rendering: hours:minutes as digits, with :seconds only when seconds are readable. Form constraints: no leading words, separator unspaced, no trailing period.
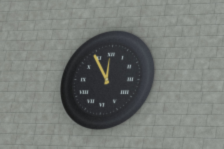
11:54
